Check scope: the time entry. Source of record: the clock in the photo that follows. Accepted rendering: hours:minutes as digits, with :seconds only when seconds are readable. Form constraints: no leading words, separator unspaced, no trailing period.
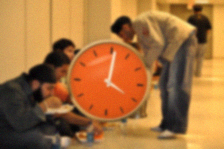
4:01
